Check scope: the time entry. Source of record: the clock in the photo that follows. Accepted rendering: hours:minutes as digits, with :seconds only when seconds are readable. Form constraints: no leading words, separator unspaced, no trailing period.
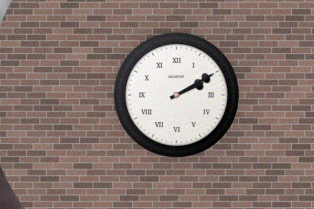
2:10
